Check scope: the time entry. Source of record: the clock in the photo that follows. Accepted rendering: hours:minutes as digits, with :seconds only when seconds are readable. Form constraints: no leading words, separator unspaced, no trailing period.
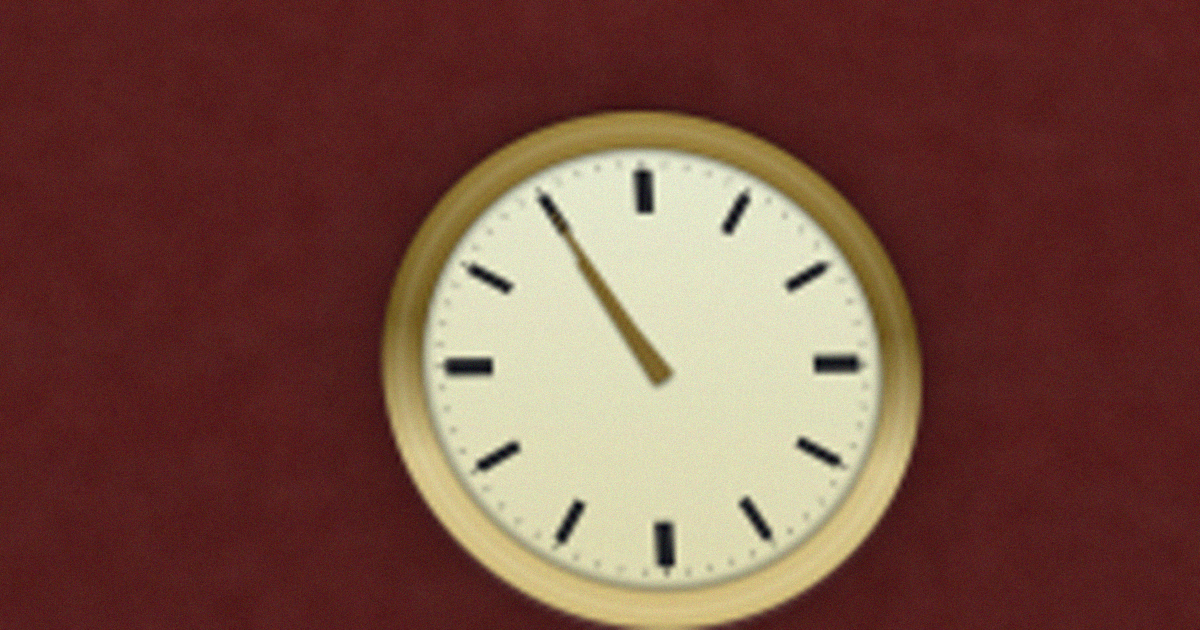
10:55
